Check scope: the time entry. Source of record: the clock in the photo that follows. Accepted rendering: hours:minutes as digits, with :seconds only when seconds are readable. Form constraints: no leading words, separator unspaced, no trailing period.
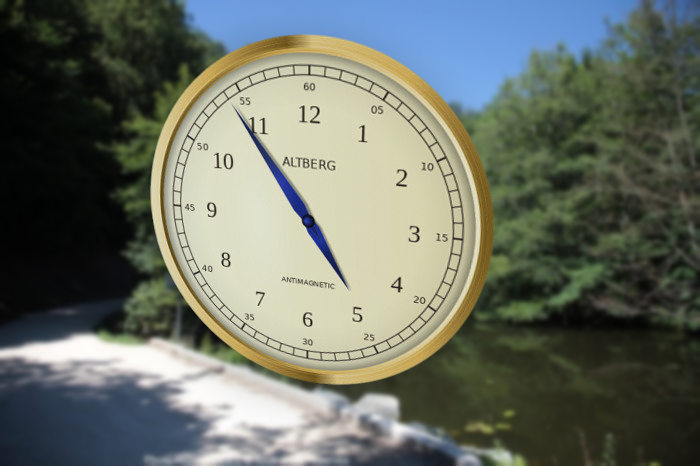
4:54
